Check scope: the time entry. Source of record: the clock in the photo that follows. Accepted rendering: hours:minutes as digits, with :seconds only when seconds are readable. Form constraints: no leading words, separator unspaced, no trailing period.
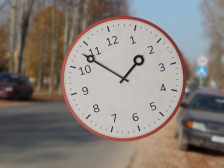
1:53
